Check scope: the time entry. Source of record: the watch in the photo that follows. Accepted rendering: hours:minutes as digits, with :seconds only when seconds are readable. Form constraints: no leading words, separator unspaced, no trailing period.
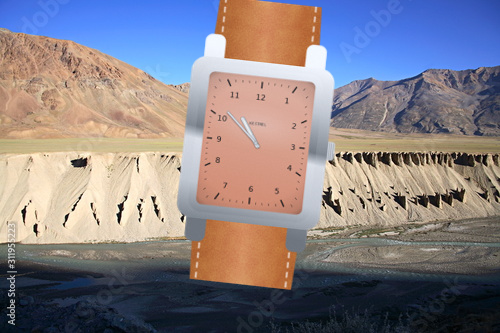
10:52
